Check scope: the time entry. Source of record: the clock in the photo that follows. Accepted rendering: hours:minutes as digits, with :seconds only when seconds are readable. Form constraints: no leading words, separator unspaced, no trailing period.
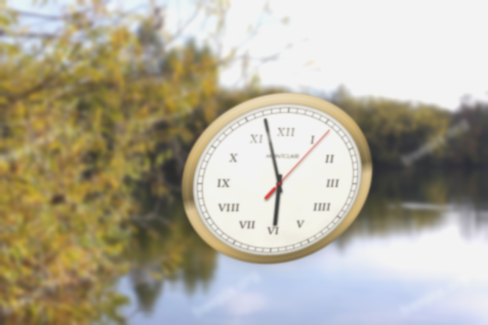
5:57:06
